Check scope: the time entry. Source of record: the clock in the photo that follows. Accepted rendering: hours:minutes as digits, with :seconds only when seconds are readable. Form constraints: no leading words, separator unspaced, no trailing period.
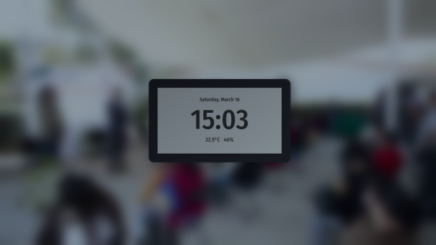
15:03
